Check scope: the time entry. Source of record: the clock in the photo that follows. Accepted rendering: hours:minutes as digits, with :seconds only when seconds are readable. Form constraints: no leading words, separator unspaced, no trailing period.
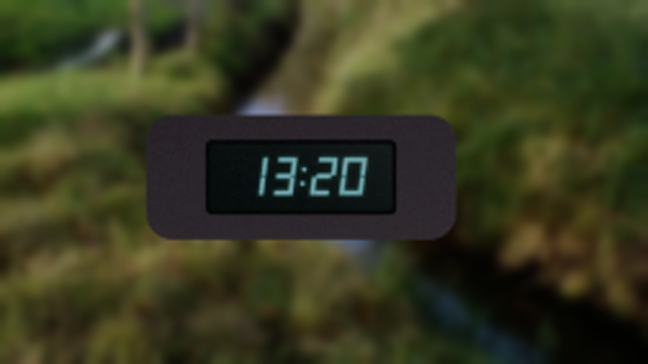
13:20
